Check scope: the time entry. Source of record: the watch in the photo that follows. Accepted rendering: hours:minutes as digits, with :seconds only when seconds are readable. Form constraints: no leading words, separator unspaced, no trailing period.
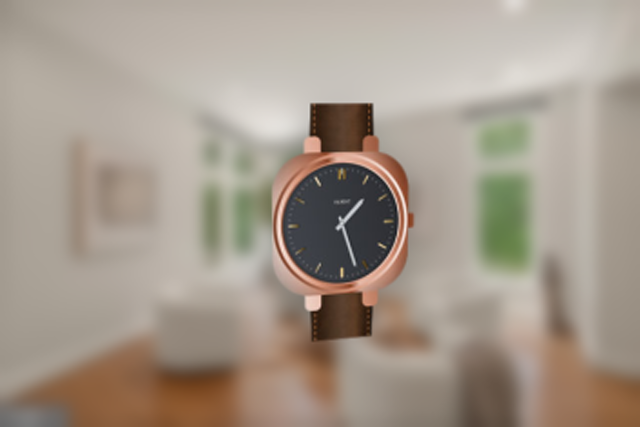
1:27
